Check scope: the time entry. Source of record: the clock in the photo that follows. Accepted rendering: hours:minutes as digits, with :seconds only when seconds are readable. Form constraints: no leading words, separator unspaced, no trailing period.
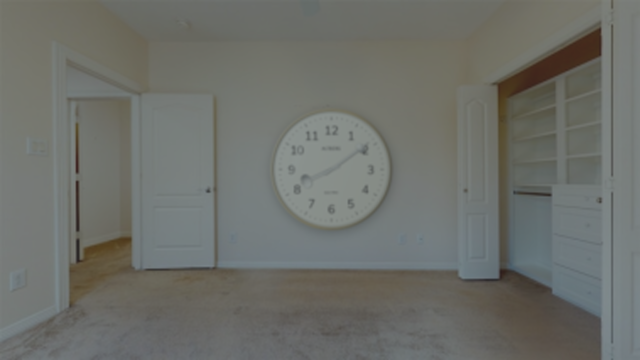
8:09
